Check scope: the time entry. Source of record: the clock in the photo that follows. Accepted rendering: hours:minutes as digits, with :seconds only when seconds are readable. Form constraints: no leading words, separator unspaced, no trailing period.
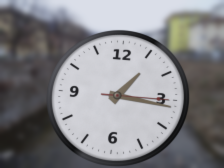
1:16:15
